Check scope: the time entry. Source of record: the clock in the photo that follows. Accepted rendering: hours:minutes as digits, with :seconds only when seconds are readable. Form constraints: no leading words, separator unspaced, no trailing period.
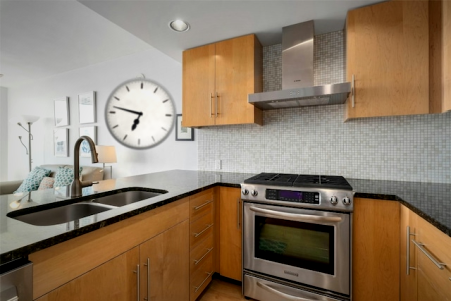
6:47
